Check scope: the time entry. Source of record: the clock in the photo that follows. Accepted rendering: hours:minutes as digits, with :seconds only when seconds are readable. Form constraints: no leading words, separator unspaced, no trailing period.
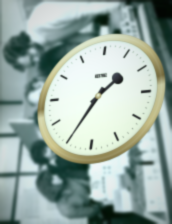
1:35
